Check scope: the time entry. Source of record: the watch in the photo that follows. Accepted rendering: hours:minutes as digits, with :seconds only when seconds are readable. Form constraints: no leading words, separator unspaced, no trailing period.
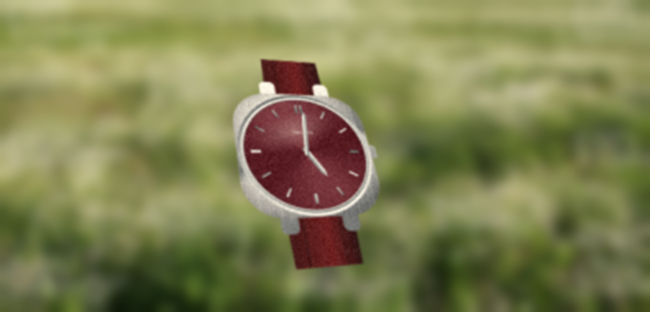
5:01
